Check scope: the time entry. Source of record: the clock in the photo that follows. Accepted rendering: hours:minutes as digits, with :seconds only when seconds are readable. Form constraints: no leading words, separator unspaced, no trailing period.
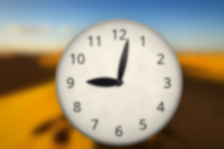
9:02
